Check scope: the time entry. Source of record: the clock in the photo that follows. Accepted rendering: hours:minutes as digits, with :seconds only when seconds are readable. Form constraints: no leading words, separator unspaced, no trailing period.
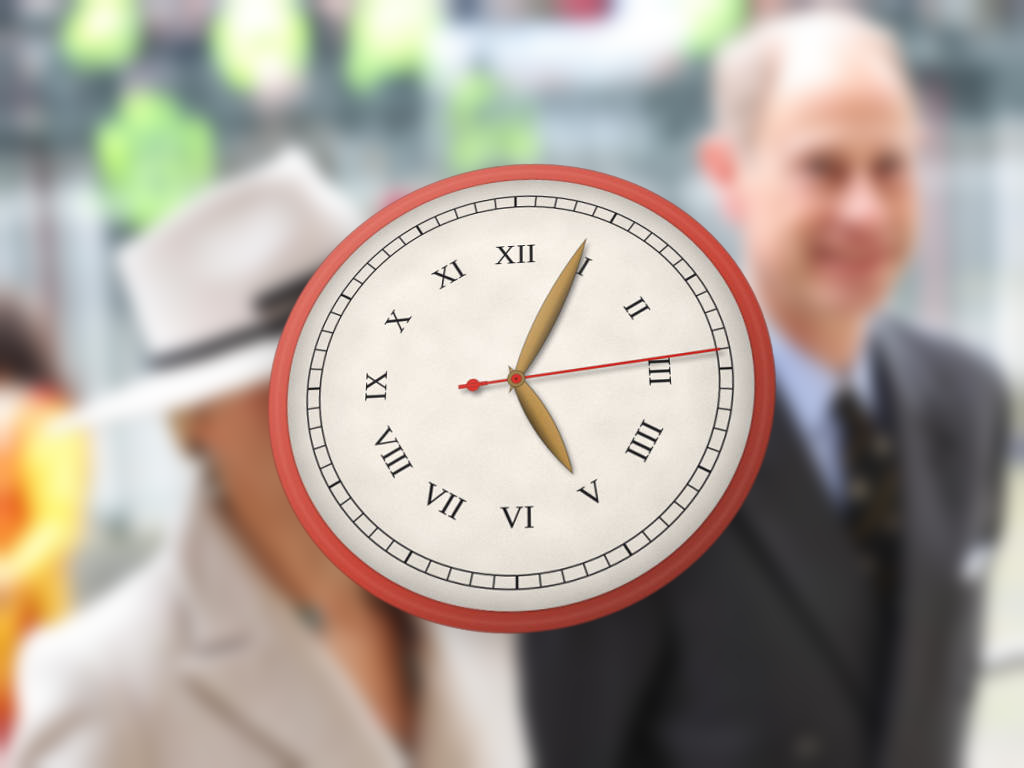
5:04:14
